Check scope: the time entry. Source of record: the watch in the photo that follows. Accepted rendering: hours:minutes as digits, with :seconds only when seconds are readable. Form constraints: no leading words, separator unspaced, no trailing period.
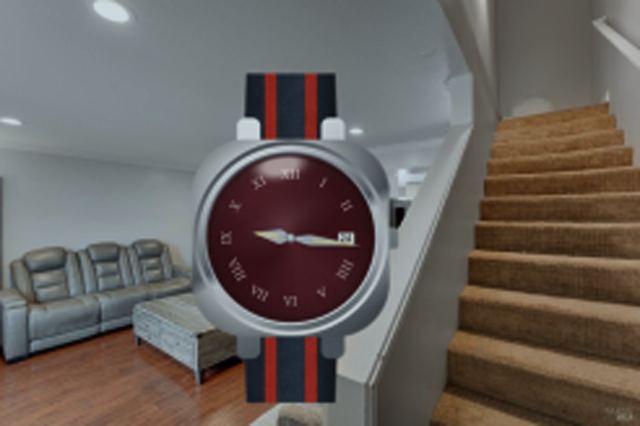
9:16
